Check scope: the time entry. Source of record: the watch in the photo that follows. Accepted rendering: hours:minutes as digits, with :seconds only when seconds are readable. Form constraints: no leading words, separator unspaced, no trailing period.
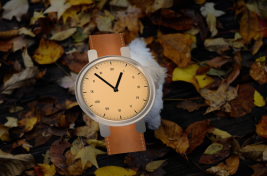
12:53
